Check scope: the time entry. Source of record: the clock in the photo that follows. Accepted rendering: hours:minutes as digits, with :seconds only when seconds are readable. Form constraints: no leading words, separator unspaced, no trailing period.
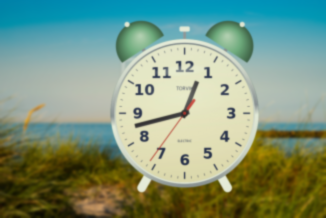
12:42:36
